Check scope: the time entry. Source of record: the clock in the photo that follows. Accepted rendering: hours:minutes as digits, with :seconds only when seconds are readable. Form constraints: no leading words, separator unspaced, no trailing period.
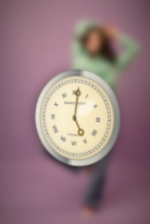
5:01
